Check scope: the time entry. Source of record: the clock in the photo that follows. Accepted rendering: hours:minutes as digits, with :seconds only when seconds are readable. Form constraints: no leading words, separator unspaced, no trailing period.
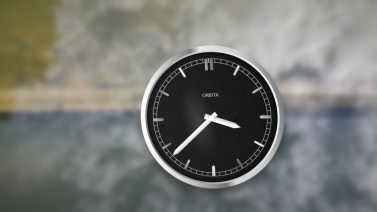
3:38
